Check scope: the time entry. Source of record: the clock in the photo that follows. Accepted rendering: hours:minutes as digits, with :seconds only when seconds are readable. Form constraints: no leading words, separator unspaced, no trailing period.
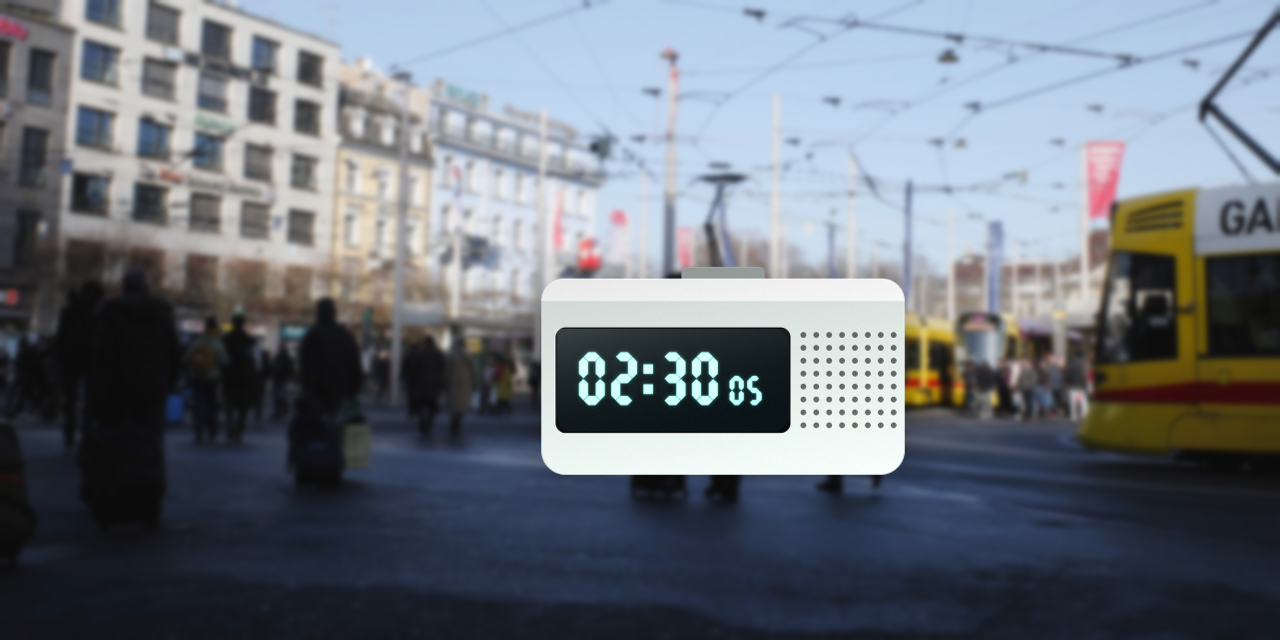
2:30:05
